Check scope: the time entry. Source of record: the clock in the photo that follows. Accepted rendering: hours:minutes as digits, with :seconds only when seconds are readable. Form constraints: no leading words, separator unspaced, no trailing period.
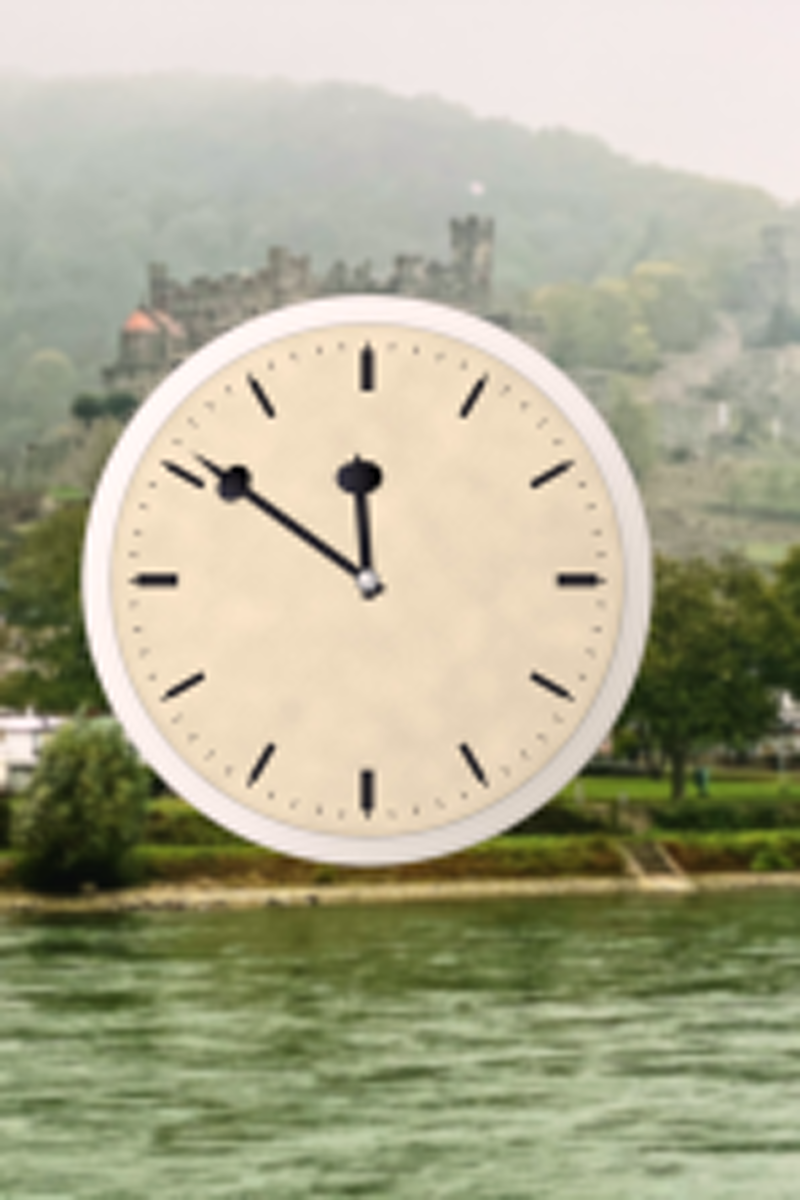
11:51
